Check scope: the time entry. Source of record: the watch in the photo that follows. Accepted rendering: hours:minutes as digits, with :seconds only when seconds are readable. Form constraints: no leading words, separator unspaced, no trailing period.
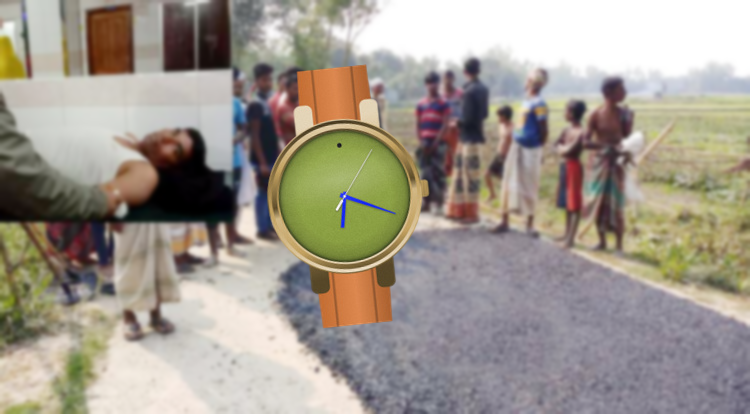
6:19:06
